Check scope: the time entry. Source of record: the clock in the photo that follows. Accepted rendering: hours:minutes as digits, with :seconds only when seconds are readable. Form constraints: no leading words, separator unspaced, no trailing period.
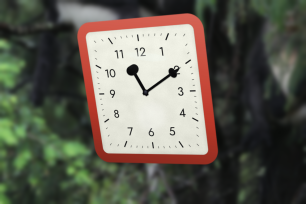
11:10
